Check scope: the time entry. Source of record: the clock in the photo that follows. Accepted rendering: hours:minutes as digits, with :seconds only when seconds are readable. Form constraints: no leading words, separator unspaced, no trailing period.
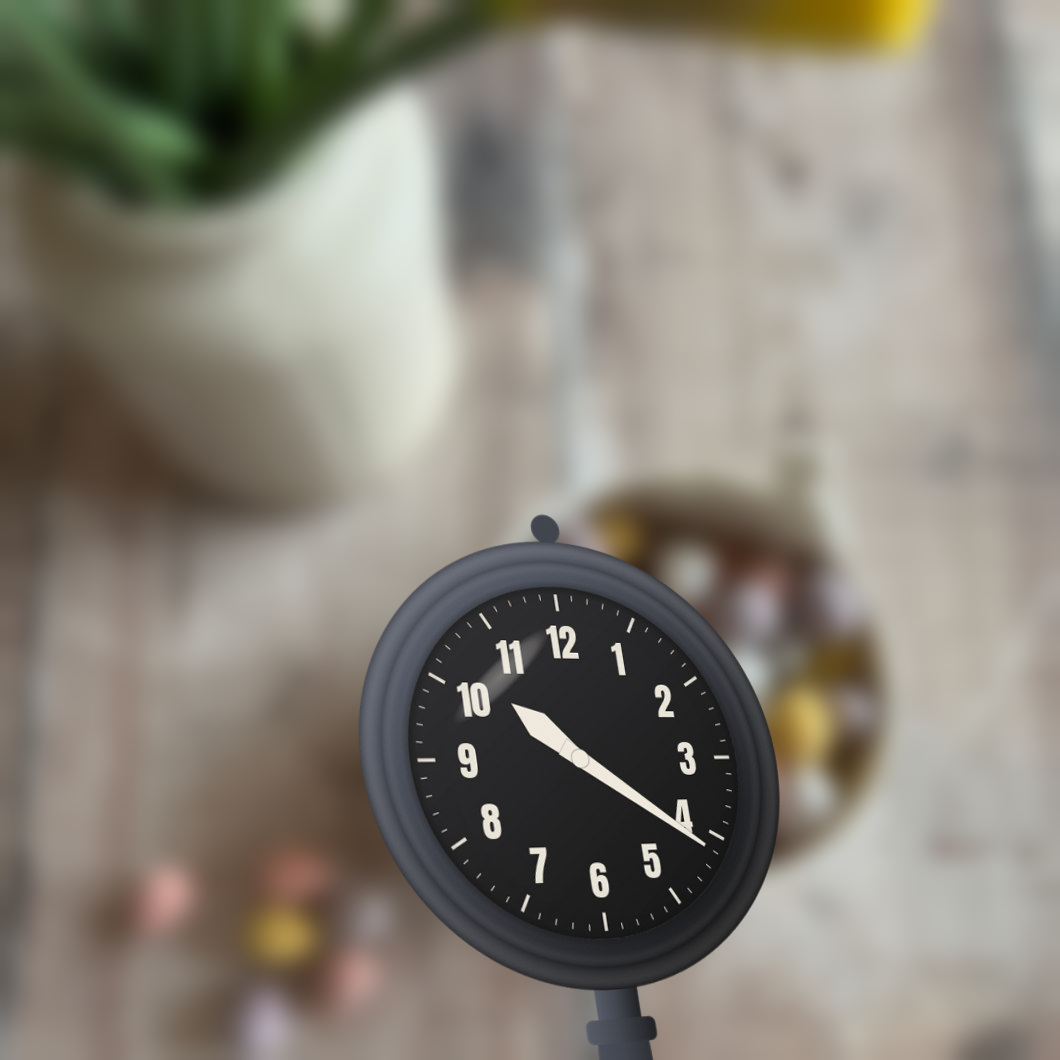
10:21
